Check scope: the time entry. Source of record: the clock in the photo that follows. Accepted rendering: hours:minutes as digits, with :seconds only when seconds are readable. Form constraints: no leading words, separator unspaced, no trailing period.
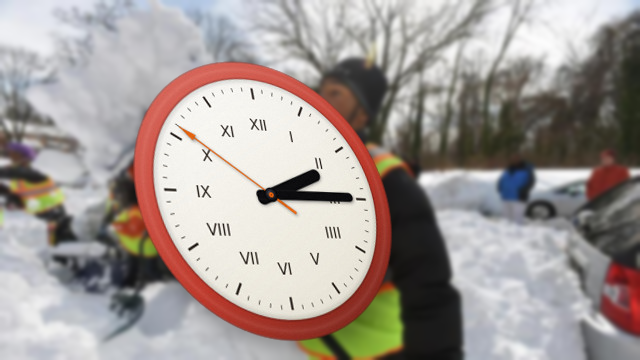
2:14:51
